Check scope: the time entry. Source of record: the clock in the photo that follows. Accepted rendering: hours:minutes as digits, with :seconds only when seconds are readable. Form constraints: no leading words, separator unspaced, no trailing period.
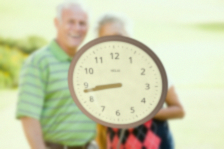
8:43
